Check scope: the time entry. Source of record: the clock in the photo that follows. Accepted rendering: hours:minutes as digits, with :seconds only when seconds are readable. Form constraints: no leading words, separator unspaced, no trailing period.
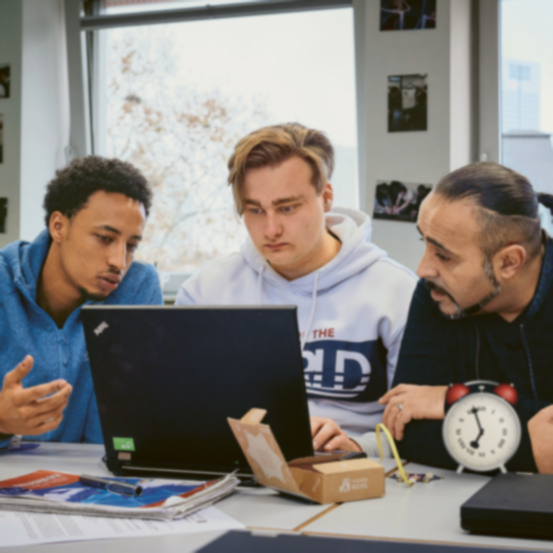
6:57
